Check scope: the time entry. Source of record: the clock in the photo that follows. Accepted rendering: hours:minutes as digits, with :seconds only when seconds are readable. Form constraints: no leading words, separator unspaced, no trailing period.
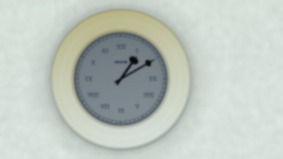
1:10
